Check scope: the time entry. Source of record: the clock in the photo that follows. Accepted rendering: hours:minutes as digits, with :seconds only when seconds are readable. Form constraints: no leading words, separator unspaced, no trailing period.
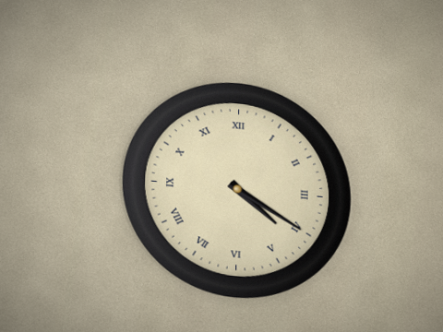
4:20
